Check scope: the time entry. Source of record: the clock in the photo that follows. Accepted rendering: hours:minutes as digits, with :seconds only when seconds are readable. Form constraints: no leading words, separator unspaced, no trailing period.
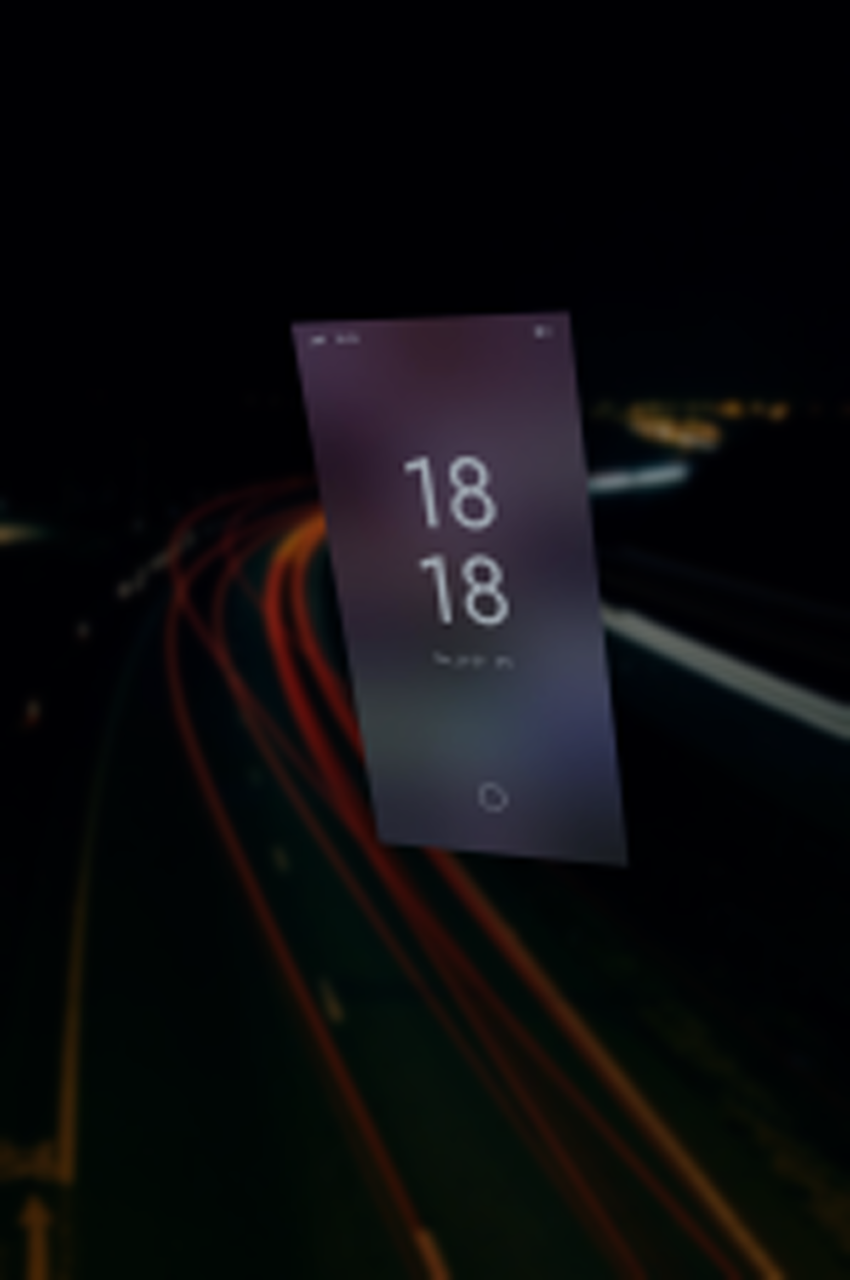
18:18
